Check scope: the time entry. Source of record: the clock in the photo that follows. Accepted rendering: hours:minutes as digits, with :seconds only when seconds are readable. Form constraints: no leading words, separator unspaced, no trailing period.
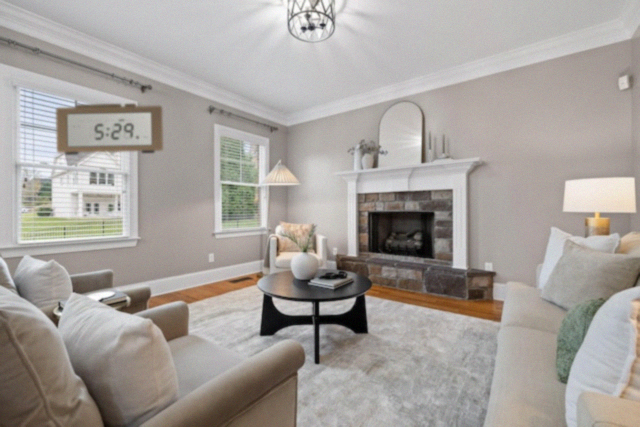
5:29
